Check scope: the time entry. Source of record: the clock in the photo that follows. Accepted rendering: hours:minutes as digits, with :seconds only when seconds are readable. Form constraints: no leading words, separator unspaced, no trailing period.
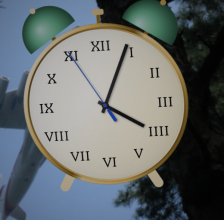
4:03:55
